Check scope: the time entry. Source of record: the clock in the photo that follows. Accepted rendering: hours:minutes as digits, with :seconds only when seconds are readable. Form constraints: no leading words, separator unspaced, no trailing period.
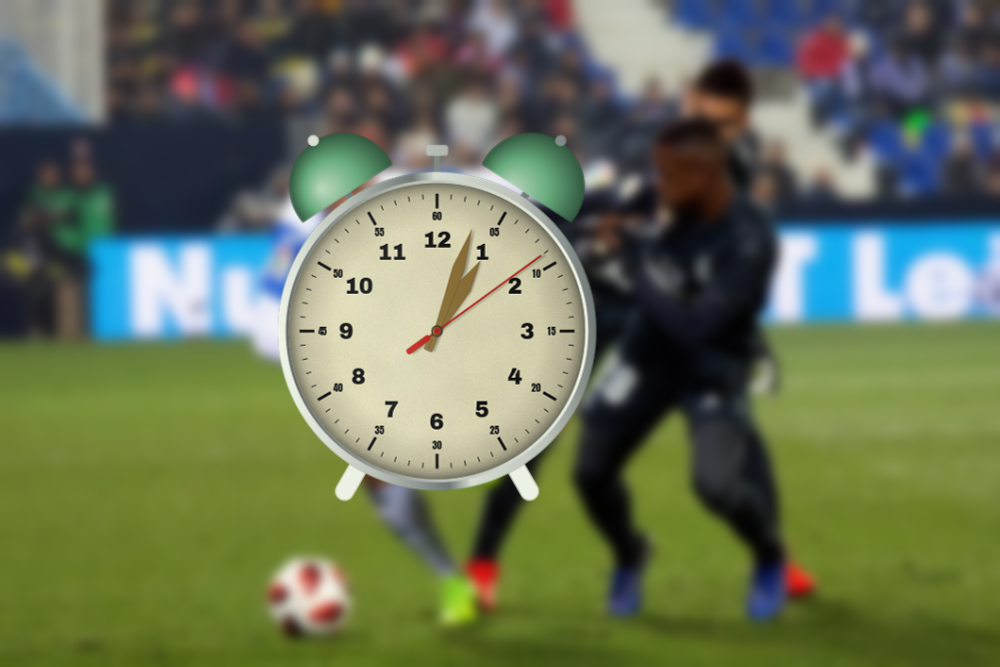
1:03:09
